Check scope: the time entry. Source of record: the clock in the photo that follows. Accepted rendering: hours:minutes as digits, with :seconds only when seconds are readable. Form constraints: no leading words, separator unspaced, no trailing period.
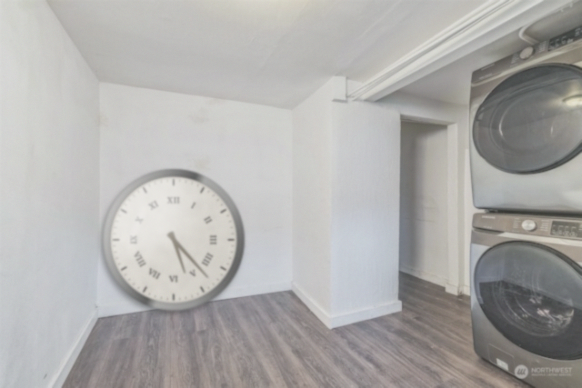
5:23
